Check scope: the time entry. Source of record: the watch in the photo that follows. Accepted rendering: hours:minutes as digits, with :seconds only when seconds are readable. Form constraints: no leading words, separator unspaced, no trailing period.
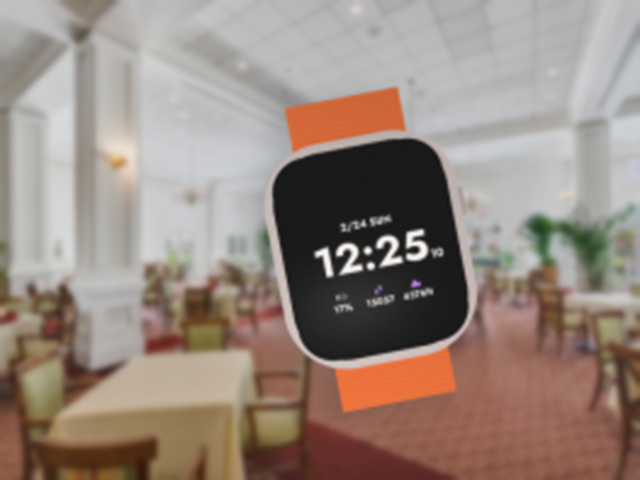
12:25
